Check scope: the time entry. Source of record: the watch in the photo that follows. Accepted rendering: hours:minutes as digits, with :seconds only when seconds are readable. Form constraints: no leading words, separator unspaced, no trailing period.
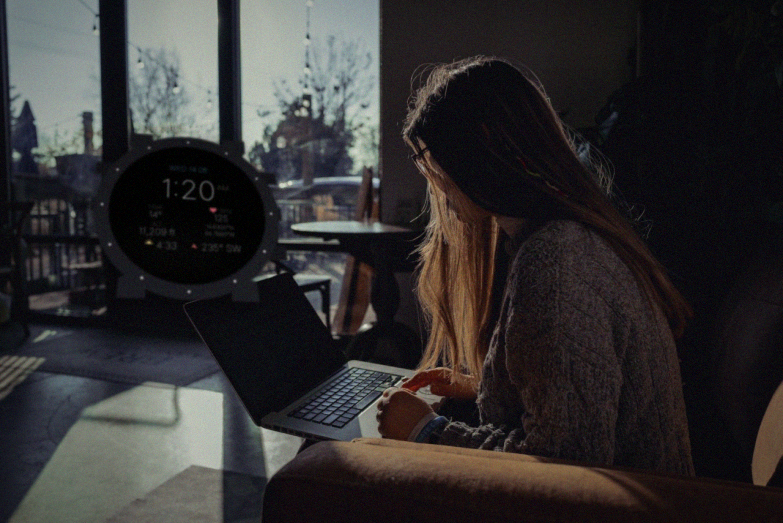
1:20
